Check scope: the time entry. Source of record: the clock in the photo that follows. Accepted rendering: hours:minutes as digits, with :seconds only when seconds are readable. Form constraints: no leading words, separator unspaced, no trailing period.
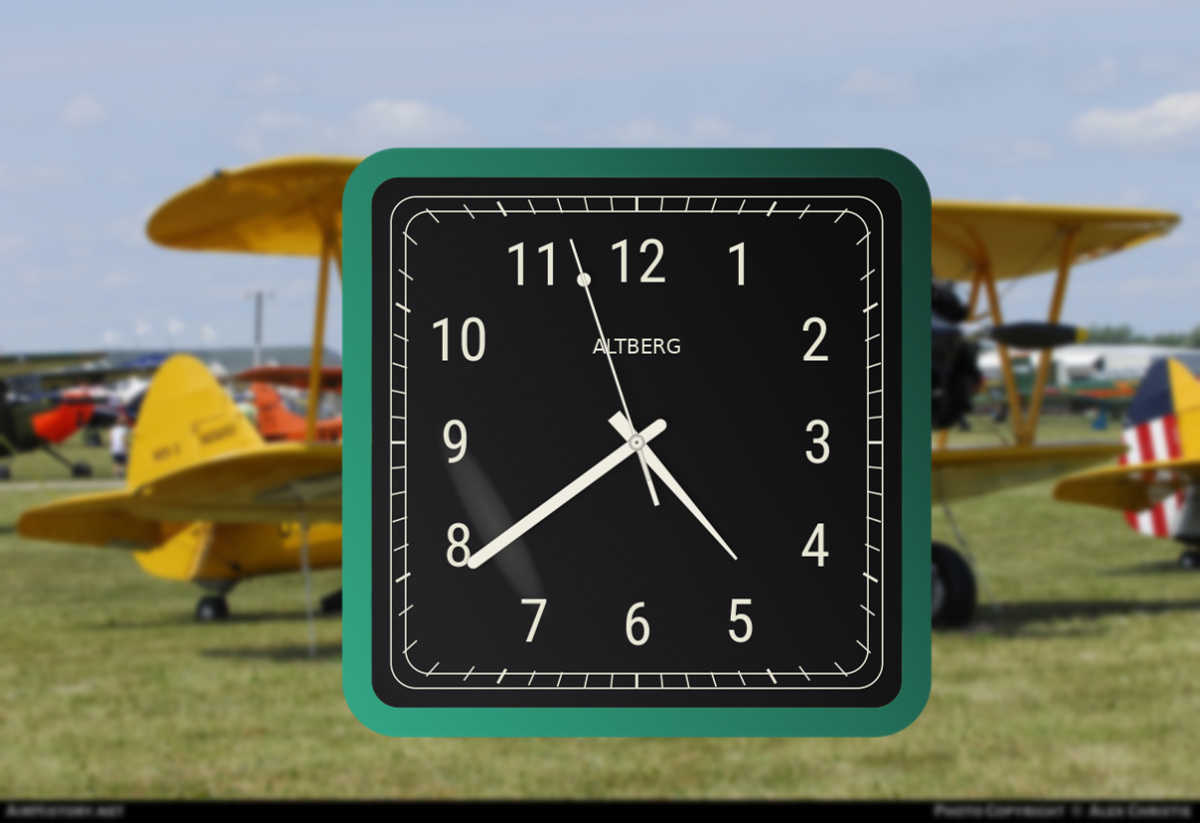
4:38:57
